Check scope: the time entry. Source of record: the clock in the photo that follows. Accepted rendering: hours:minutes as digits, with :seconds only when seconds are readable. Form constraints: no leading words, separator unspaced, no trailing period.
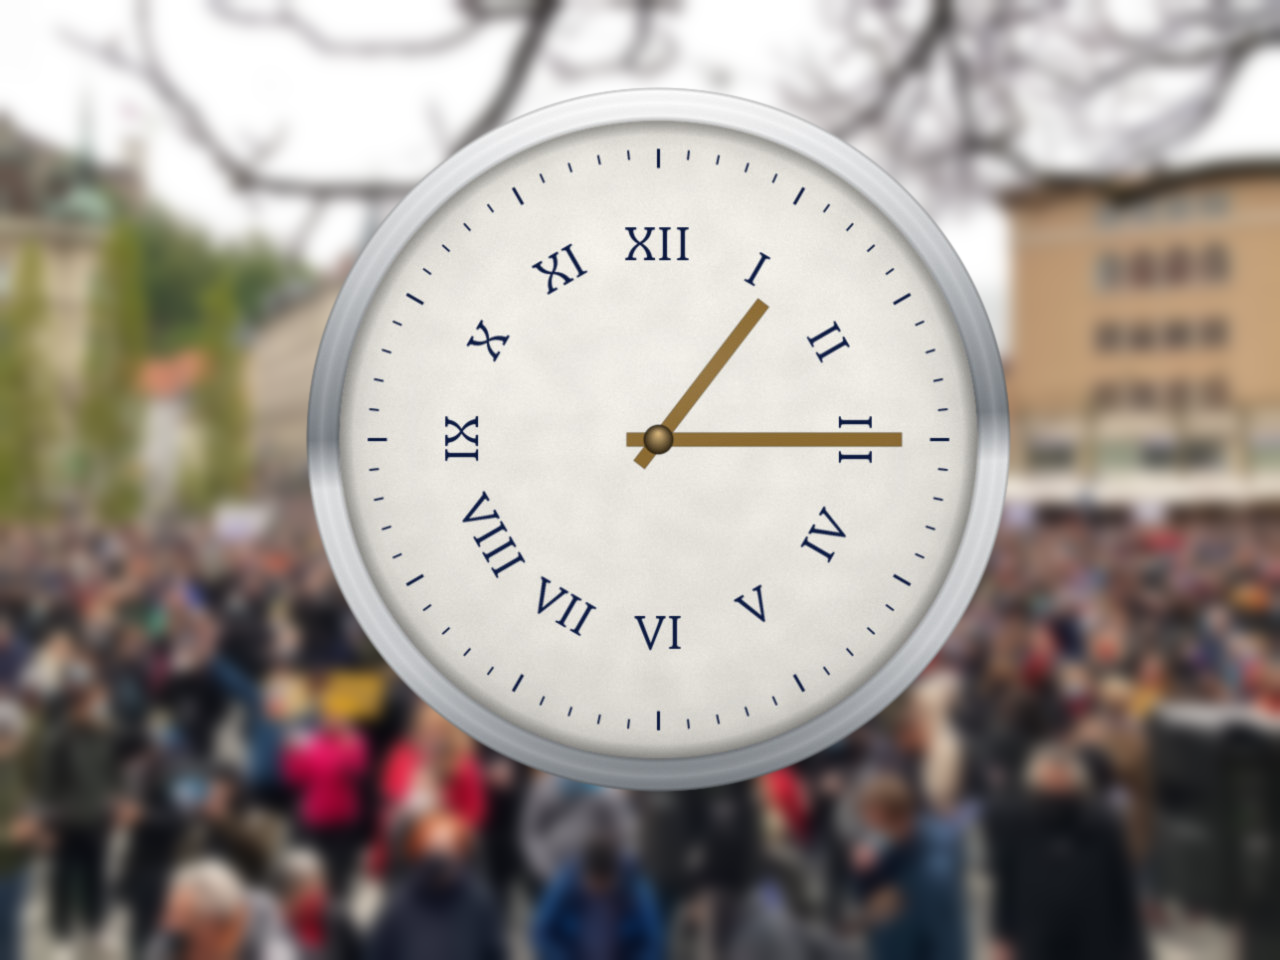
1:15
